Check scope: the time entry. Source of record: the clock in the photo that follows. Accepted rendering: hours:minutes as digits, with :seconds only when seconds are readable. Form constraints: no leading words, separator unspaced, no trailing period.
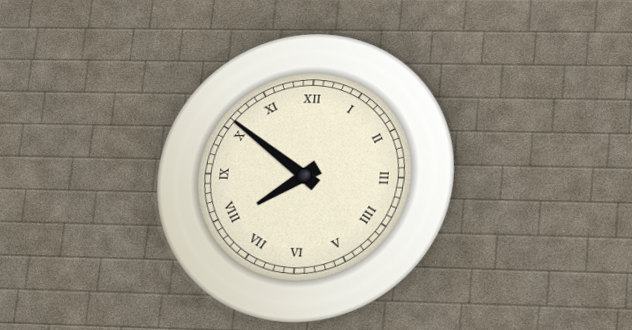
7:51
